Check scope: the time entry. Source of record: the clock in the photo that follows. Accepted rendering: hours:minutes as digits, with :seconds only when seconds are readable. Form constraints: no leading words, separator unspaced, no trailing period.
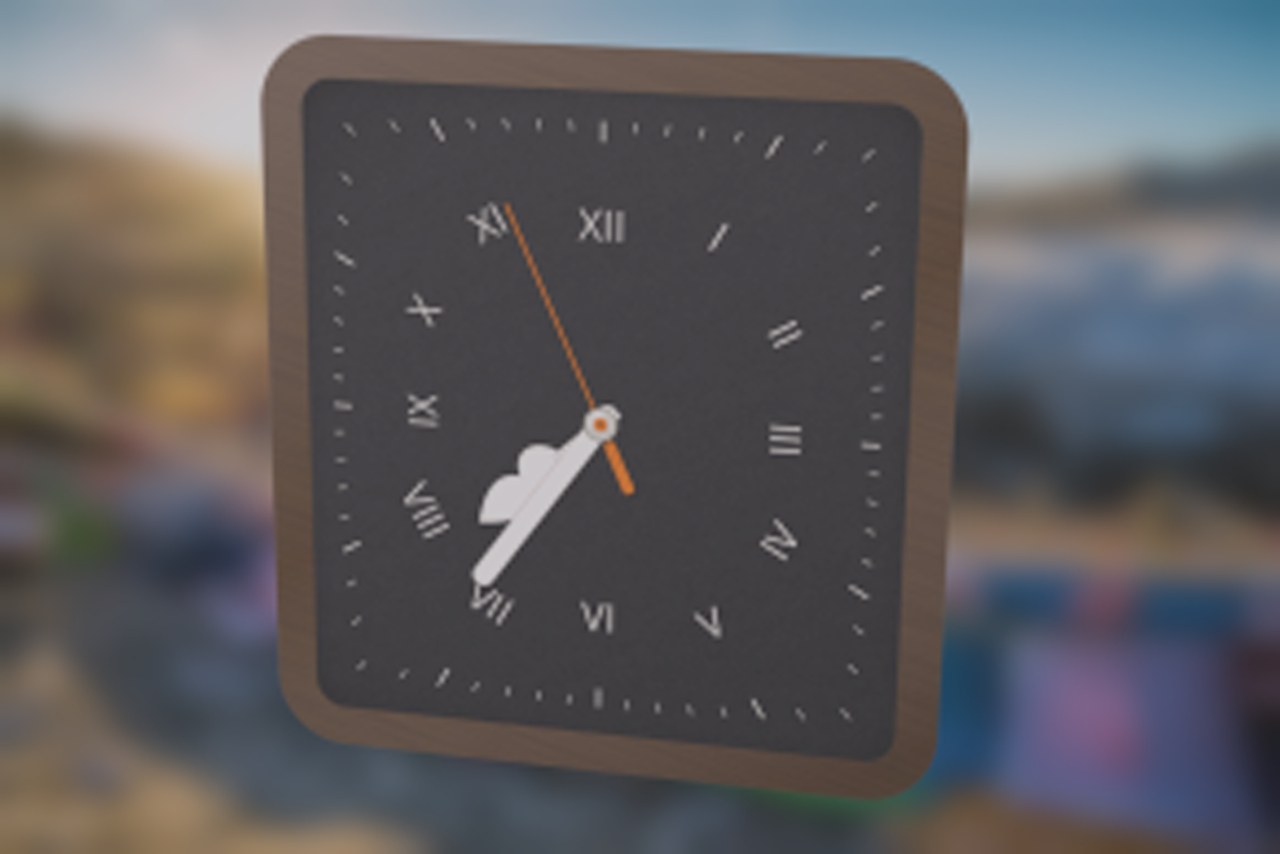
7:35:56
